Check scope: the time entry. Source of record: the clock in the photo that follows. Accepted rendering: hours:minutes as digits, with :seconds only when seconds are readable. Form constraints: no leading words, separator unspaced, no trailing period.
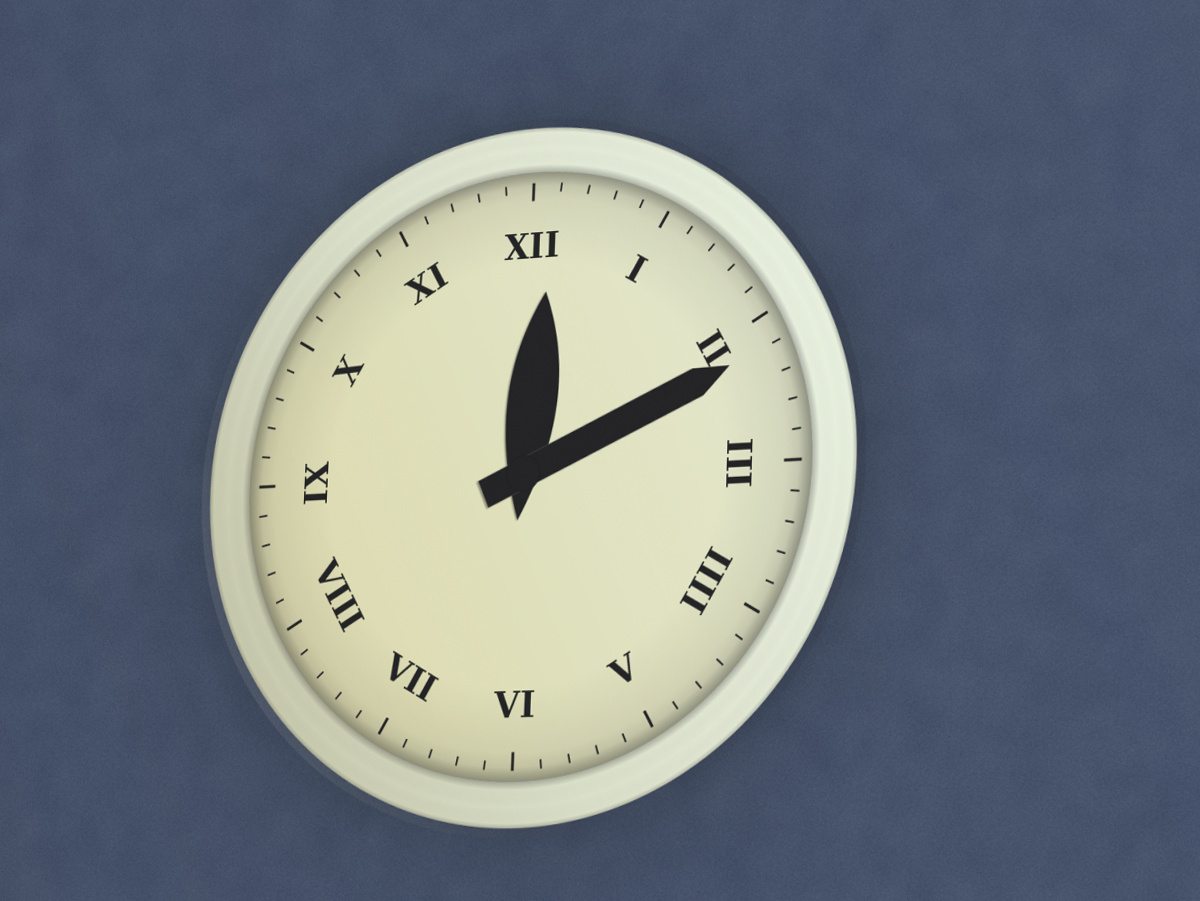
12:11
